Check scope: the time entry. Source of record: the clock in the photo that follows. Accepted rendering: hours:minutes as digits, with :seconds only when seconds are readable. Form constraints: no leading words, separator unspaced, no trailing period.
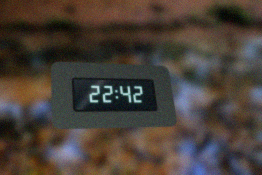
22:42
